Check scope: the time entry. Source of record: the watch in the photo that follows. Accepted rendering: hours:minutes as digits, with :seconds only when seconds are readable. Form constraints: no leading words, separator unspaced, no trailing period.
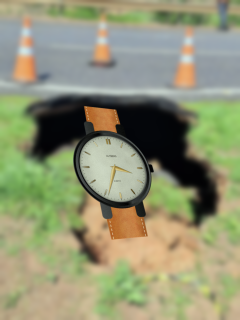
3:34
